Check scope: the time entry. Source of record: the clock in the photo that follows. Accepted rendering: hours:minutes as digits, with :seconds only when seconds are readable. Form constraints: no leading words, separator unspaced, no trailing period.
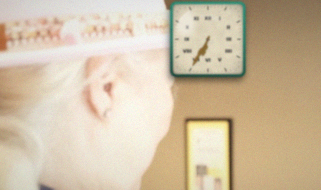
6:35
